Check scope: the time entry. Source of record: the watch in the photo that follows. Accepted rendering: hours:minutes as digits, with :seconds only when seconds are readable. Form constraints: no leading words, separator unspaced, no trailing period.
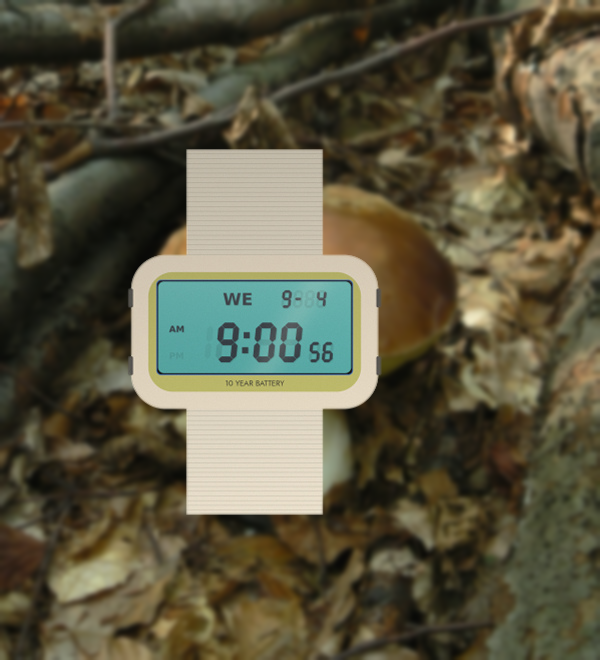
9:00:56
